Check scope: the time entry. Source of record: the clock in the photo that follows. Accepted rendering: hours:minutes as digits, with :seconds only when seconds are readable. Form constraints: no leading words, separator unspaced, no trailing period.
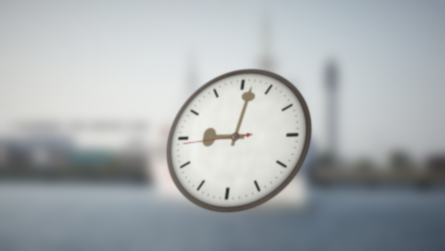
9:01:44
